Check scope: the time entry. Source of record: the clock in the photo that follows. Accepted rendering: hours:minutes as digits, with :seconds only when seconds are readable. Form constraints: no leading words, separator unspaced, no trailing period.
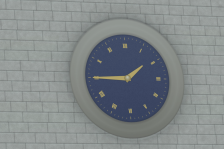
1:45
